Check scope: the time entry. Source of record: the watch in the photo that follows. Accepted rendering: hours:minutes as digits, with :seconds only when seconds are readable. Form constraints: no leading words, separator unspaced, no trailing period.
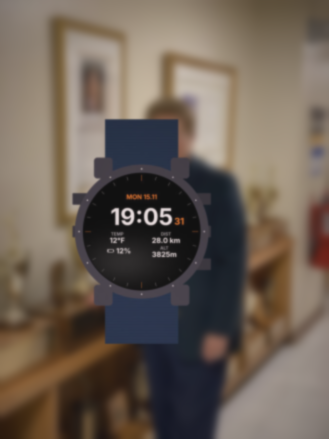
19:05
